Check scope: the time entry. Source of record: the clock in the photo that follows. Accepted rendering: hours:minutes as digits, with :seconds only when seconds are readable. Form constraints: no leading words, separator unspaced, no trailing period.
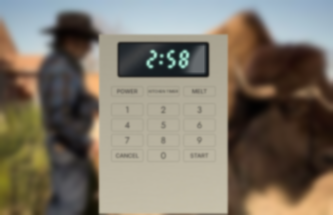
2:58
